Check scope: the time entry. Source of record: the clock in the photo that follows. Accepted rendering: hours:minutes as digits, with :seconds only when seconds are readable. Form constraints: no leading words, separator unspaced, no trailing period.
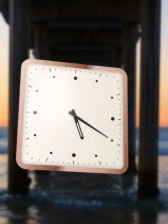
5:20
